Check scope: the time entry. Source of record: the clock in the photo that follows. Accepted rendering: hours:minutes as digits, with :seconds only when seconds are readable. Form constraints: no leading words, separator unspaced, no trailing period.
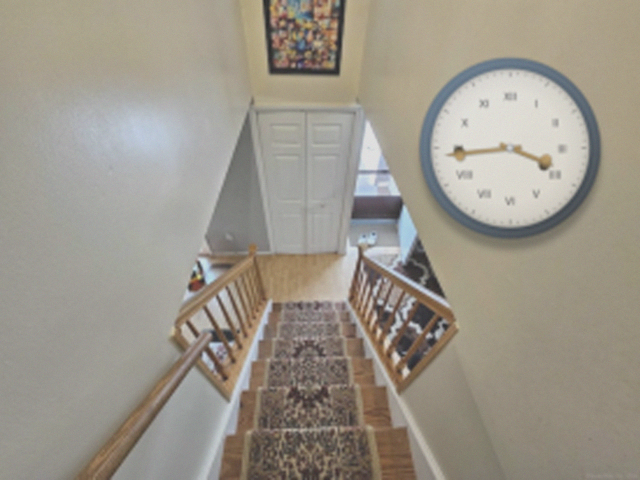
3:44
